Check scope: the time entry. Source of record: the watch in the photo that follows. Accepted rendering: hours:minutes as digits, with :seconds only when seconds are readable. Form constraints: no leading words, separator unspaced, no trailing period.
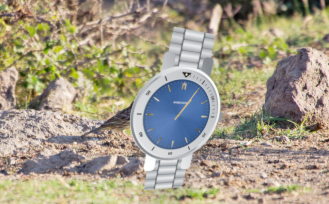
1:05
